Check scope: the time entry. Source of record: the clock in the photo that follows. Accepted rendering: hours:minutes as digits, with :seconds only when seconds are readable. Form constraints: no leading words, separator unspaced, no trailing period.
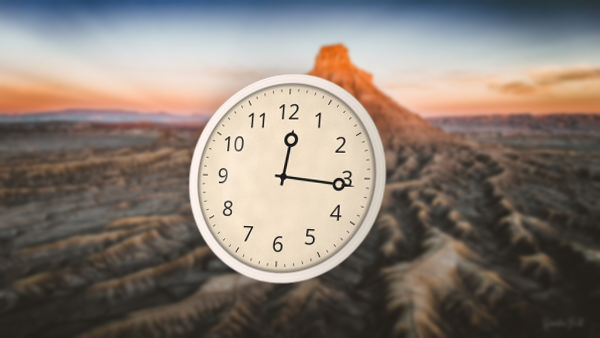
12:16
